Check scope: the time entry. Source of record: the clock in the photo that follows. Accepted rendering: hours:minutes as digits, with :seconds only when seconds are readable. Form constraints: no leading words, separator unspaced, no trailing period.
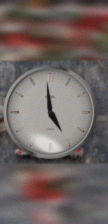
4:59
